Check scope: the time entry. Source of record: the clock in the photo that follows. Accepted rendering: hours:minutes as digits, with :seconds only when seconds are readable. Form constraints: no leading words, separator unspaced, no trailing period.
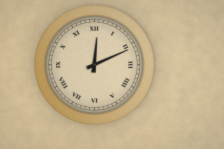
12:11
